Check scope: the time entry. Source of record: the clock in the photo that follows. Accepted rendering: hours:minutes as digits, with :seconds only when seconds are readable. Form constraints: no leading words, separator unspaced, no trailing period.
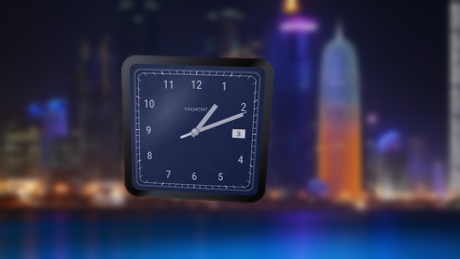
1:11:11
